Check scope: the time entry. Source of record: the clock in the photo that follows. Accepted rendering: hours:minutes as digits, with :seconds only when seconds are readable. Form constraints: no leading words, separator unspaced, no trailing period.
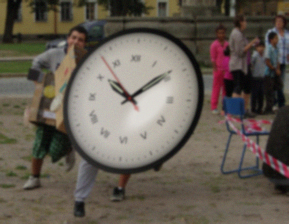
10:08:53
